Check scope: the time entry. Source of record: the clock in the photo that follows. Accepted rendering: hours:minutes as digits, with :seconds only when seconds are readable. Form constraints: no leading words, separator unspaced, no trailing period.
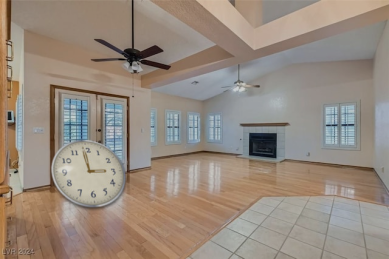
2:59
